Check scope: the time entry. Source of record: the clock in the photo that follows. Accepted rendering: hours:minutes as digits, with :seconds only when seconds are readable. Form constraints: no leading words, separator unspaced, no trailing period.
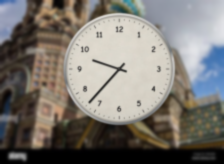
9:37
